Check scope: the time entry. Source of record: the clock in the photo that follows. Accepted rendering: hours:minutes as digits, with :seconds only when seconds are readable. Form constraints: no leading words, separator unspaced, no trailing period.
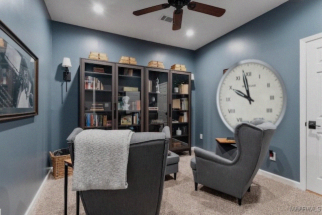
9:58
